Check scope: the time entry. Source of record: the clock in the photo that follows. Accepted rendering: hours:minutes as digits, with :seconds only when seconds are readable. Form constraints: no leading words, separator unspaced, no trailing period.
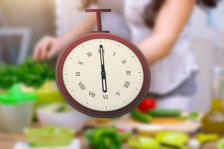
6:00
